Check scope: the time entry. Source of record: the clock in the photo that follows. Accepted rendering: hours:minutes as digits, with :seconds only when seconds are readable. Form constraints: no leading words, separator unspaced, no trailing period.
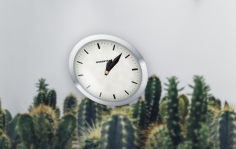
1:08
